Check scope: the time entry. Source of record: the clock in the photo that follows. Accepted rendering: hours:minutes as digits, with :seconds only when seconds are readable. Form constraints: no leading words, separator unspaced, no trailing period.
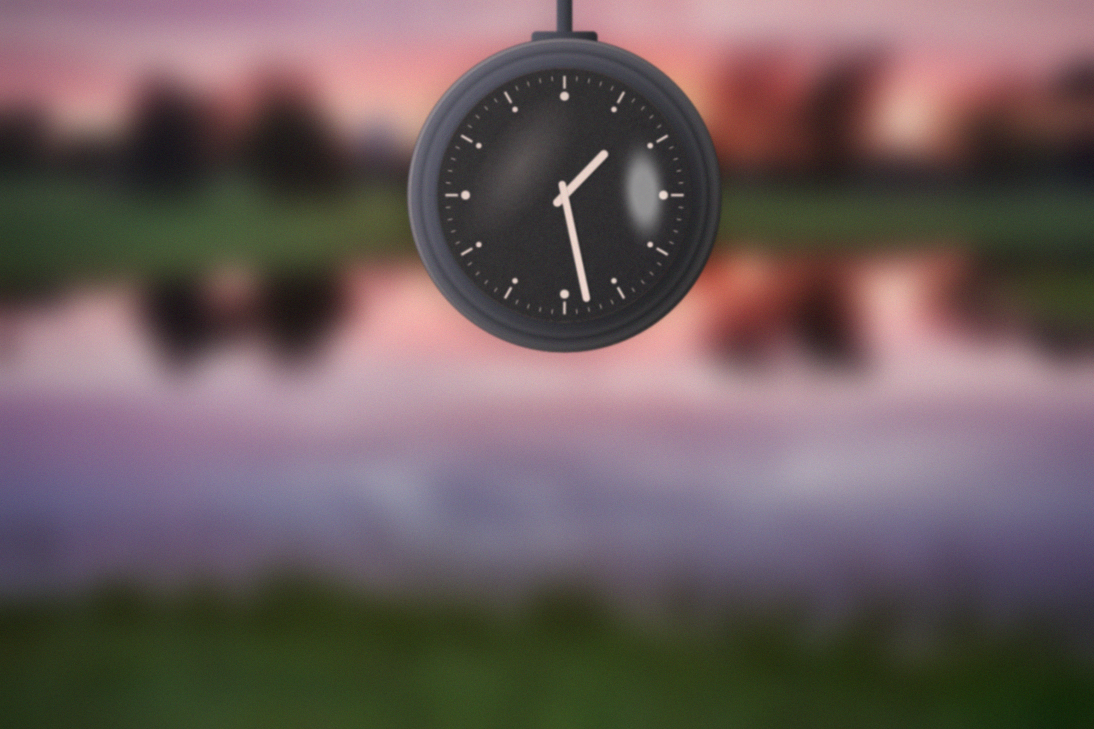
1:28
